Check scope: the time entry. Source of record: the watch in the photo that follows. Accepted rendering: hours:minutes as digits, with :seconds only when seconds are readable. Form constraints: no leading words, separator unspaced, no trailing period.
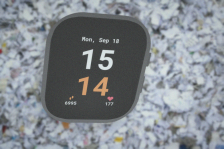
15:14
